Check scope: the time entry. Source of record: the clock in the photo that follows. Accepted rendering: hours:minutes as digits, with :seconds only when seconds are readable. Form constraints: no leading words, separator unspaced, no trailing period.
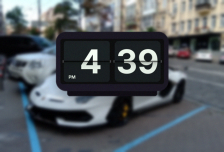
4:39
